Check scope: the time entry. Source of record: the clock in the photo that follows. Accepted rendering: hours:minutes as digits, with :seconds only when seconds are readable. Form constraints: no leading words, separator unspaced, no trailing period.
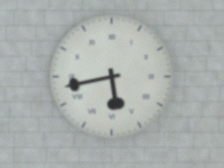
5:43
